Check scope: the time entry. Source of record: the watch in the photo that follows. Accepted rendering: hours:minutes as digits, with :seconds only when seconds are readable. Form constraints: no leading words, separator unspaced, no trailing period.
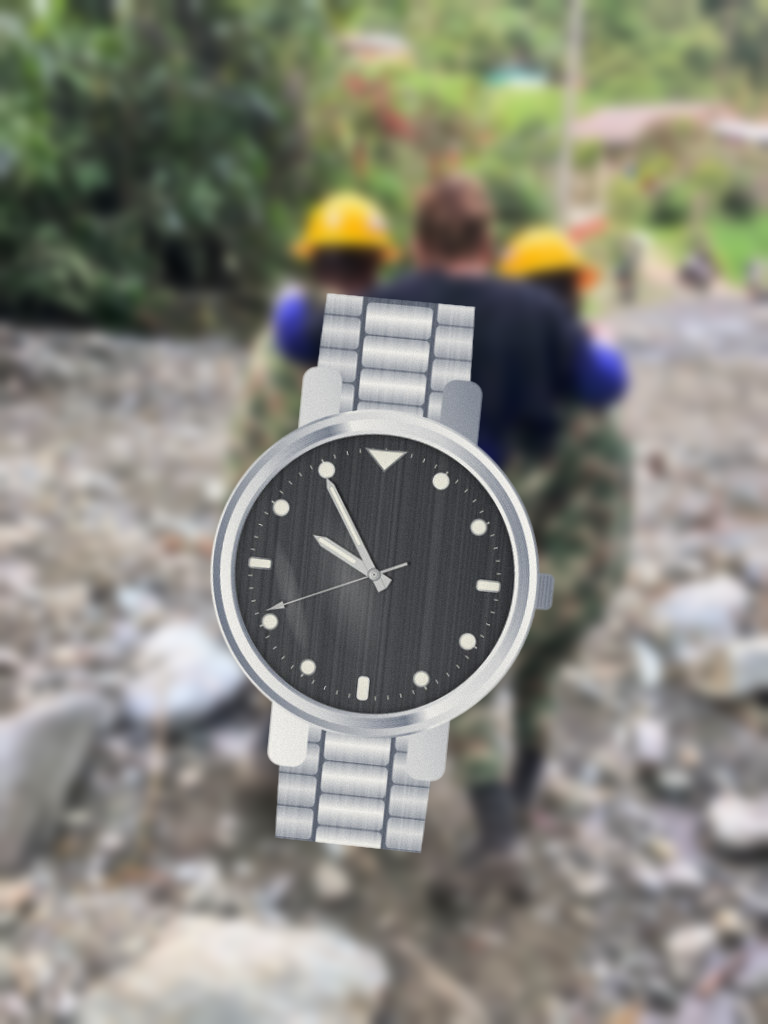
9:54:41
